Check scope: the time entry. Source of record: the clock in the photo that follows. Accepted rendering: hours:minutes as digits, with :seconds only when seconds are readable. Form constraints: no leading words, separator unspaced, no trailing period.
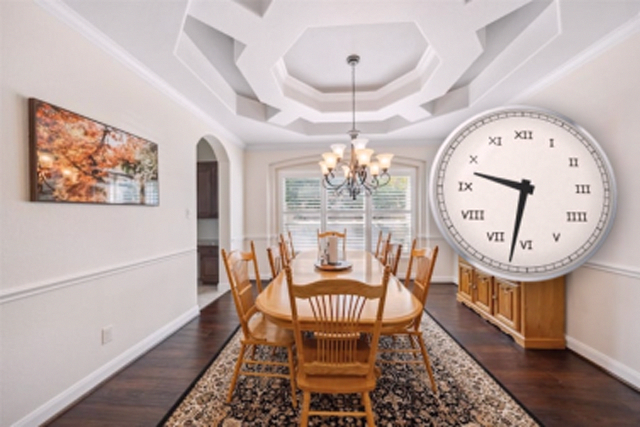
9:32
